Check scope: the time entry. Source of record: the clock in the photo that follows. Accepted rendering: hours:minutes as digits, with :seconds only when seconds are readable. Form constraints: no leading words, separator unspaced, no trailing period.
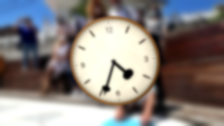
4:34
